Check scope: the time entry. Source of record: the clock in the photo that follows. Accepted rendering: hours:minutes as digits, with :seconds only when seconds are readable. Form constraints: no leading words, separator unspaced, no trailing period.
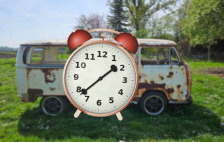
1:38
